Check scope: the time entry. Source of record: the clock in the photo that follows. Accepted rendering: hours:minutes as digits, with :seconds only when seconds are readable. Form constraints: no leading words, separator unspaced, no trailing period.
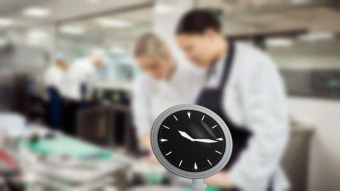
10:16
